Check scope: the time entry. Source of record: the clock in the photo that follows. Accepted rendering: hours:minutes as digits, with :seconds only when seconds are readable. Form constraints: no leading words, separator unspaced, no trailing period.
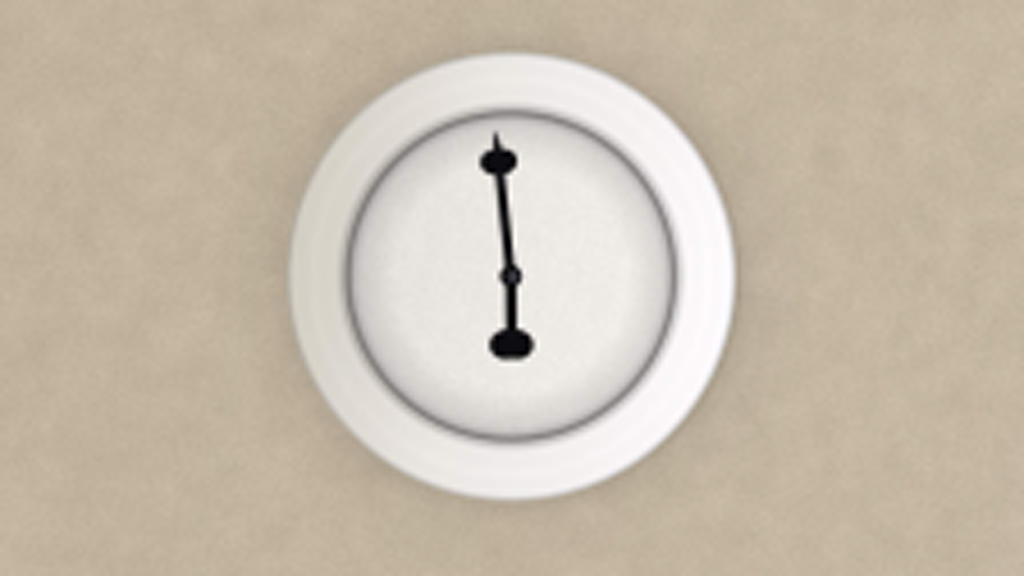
5:59
